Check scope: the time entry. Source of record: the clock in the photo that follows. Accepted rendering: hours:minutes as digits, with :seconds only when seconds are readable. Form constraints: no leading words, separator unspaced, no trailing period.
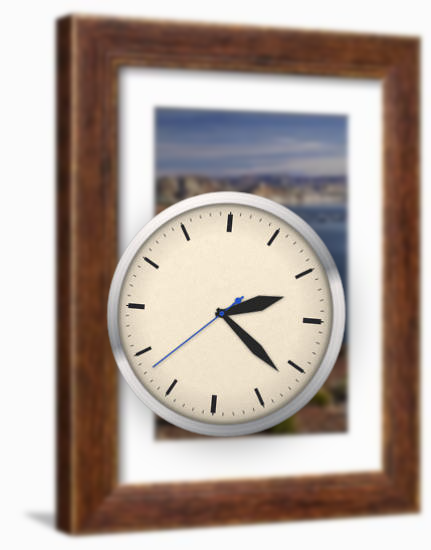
2:21:38
